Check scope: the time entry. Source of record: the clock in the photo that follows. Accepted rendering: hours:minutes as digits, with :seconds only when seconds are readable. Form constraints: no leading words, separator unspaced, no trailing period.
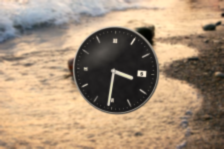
3:31
